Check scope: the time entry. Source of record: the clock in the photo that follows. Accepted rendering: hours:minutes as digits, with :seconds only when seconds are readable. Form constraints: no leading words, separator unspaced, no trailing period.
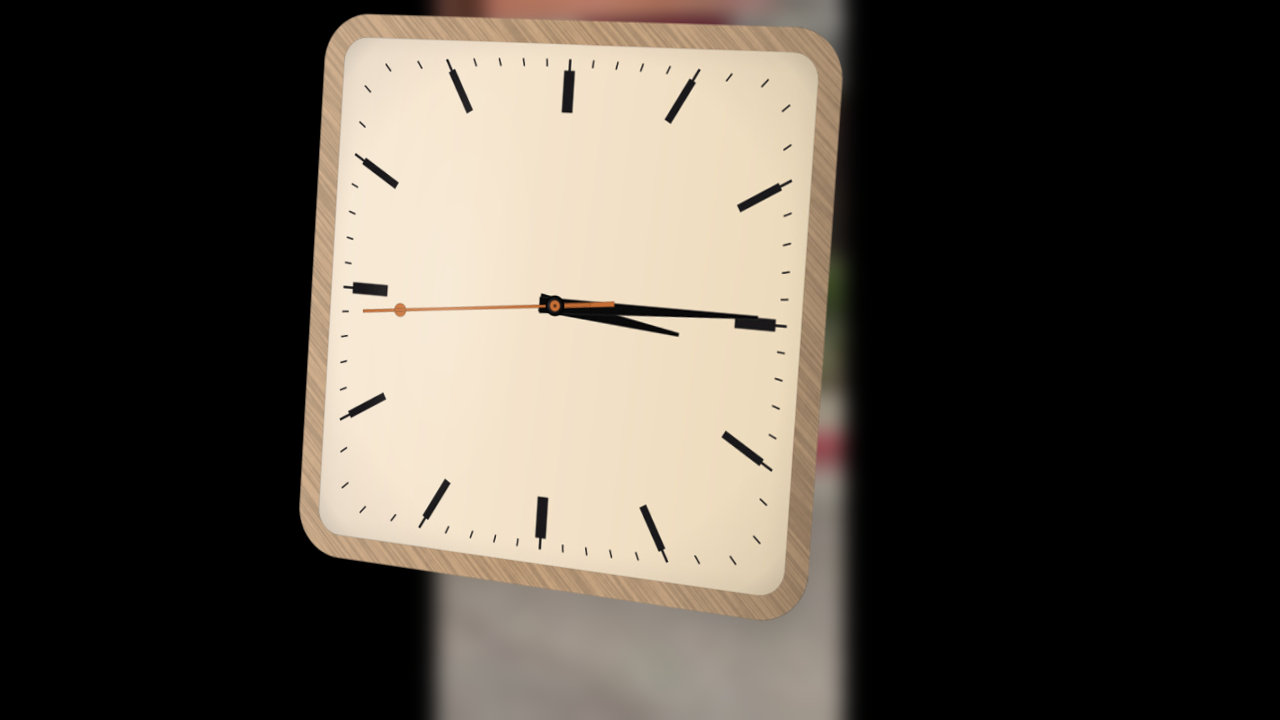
3:14:44
